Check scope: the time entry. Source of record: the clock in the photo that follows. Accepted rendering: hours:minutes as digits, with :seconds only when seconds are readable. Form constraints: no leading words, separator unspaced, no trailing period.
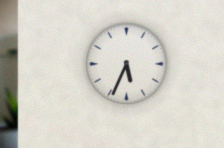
5:34
